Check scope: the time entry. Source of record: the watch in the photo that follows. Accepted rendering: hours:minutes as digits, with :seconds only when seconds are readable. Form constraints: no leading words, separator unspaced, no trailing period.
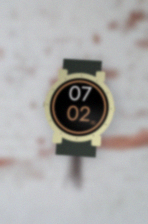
7:02
